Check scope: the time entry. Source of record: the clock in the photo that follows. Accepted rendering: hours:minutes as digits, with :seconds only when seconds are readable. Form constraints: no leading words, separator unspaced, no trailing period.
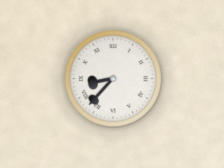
8:37
